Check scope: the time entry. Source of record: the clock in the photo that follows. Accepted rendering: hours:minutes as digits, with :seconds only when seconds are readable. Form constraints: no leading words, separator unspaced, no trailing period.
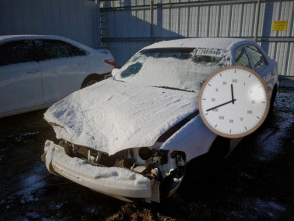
11:41
